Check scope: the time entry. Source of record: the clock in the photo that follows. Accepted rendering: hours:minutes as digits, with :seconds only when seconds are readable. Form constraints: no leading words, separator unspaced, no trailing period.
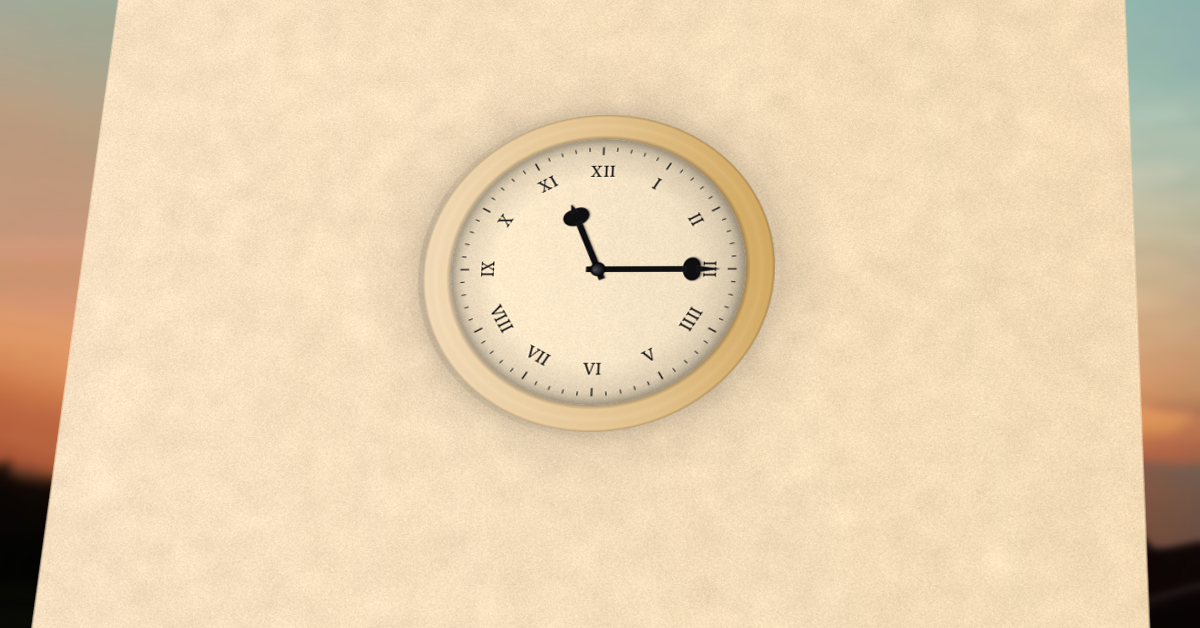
11:15
